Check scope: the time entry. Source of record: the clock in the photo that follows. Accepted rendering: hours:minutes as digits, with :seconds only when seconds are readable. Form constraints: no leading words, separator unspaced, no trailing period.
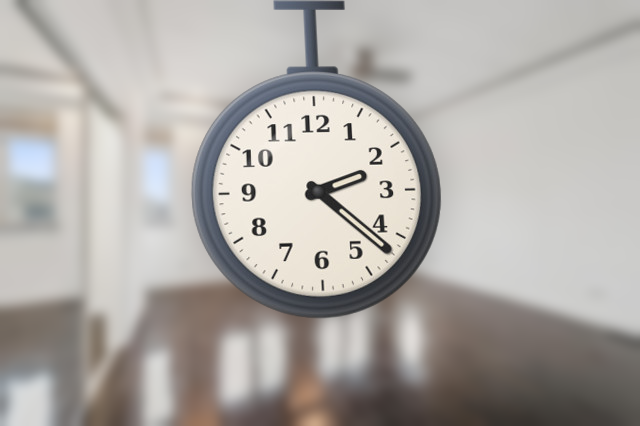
2:22
